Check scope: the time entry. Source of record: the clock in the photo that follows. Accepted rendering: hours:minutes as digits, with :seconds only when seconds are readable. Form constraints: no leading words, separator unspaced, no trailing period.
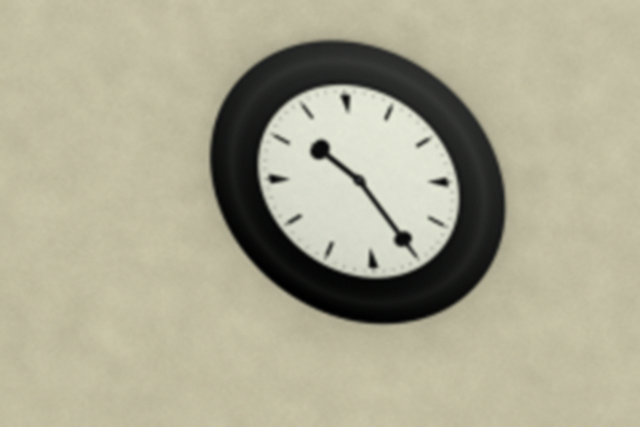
10:25
